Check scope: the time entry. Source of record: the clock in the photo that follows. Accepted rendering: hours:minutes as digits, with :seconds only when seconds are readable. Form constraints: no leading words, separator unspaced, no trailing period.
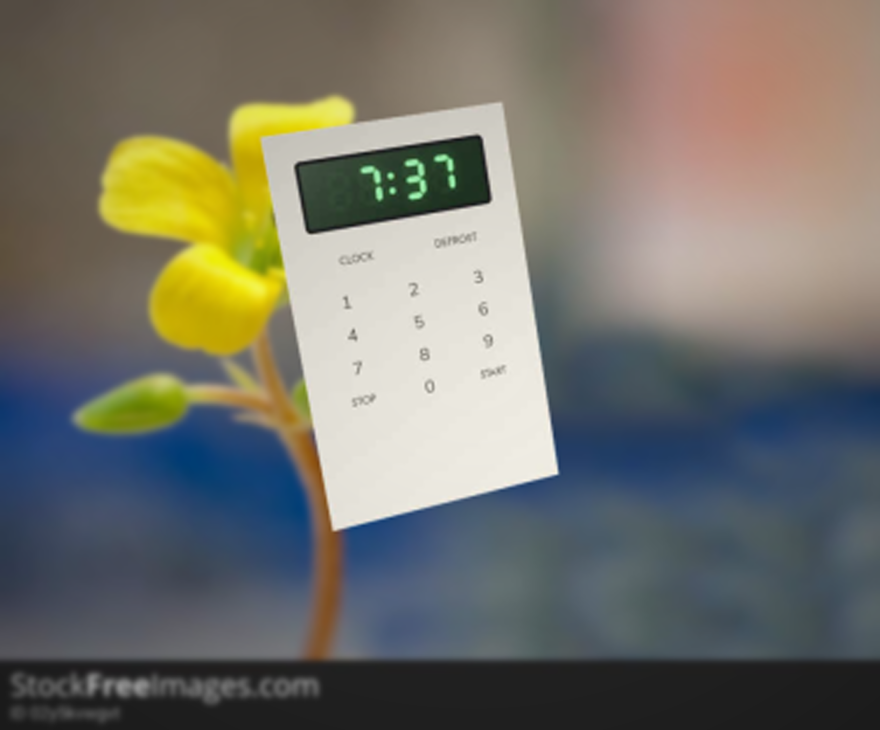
7:37
